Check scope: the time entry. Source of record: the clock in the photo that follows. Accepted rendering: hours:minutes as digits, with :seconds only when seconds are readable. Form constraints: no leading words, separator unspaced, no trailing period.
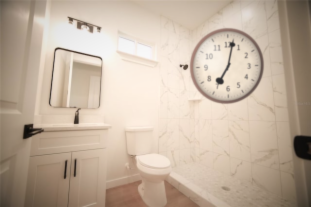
7:02
